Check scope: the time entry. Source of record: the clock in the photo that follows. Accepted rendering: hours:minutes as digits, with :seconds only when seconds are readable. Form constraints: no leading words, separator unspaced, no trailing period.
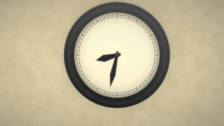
8:32
